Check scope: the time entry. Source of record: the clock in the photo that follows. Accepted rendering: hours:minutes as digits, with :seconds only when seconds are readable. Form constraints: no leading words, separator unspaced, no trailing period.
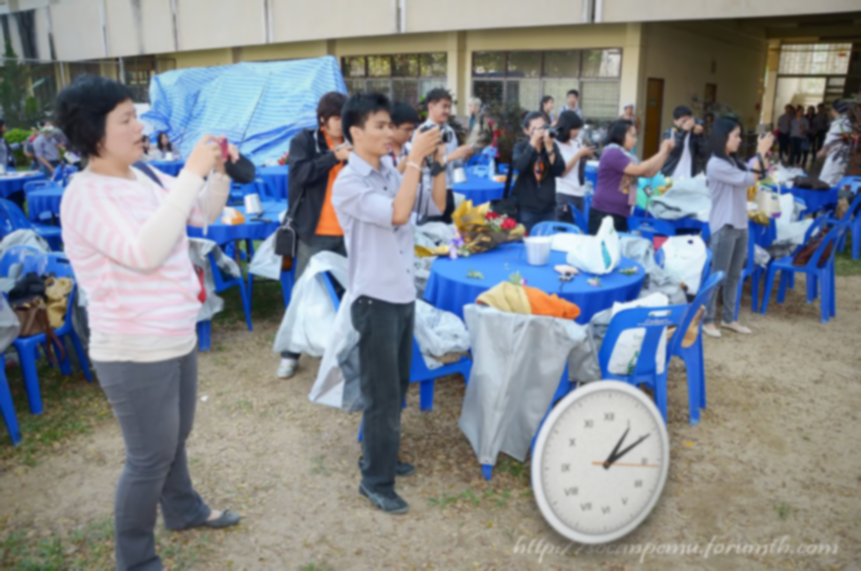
1:10:16
